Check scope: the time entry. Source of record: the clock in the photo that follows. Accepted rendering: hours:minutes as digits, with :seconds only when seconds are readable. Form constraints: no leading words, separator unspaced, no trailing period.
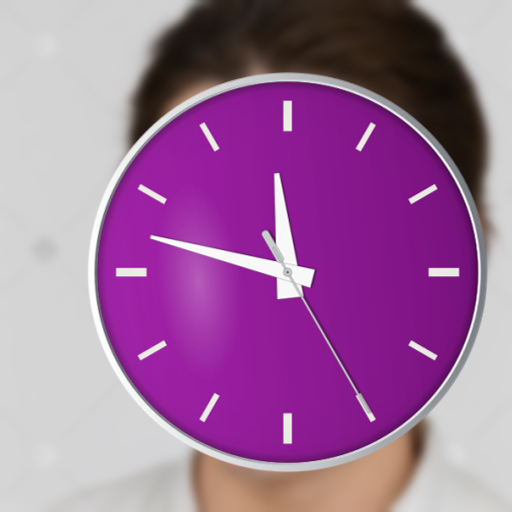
11:47:25
